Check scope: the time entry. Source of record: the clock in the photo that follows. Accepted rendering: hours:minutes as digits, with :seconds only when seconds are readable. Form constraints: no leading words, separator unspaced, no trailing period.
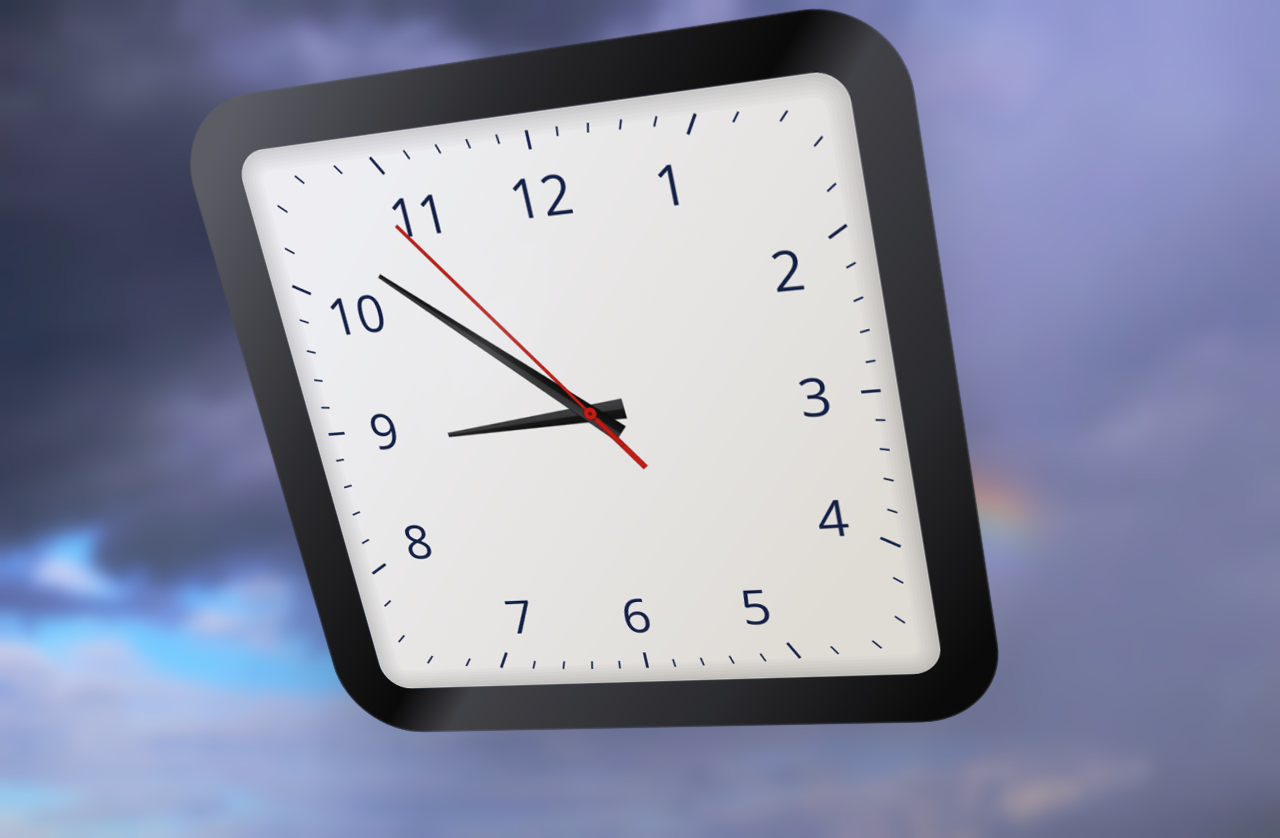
8:51:54
